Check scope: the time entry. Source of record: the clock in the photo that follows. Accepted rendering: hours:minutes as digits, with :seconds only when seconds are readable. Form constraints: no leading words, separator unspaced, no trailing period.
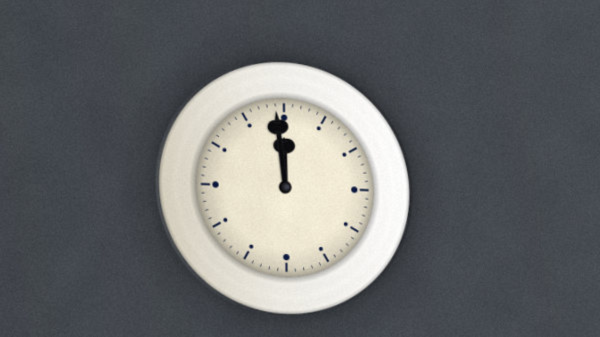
11:59
